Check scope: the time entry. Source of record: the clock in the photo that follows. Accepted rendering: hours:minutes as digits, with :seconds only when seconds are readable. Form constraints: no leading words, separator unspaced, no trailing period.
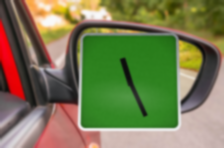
11:26
